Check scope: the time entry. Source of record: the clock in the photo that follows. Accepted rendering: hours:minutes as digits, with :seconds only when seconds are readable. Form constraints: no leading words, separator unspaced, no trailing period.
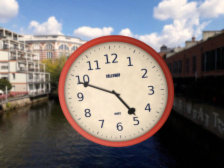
4:49
